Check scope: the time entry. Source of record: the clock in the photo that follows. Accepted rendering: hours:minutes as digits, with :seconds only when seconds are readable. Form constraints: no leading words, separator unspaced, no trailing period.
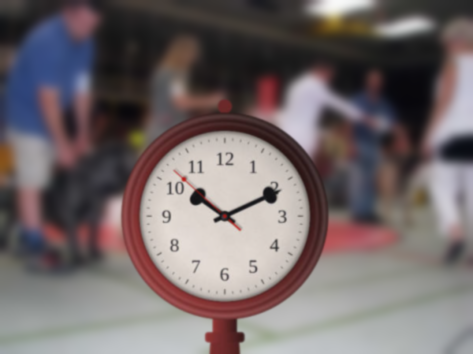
10:10:52
